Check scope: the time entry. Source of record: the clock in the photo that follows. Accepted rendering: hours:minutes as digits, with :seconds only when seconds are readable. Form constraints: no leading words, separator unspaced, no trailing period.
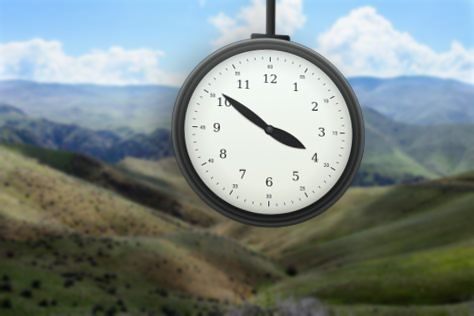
3:51
